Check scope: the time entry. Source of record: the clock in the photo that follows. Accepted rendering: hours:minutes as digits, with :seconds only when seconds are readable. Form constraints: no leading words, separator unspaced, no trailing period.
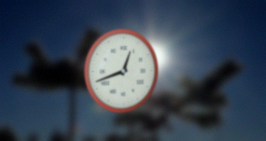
12:42
